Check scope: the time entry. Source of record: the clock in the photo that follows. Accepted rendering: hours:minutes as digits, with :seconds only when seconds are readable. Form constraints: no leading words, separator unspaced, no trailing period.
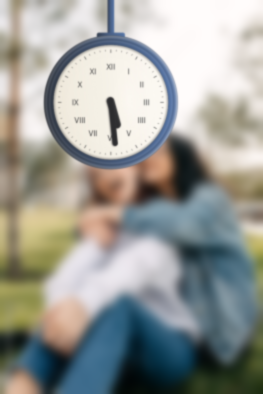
5:29
